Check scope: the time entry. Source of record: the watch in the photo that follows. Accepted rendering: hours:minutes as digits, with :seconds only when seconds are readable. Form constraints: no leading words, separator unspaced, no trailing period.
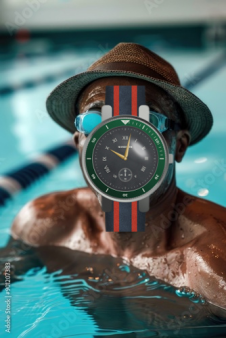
10:02
